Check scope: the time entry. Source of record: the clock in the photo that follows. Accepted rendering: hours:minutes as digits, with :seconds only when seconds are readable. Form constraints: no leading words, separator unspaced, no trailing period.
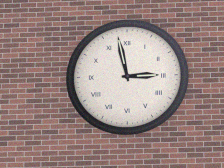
2:58
